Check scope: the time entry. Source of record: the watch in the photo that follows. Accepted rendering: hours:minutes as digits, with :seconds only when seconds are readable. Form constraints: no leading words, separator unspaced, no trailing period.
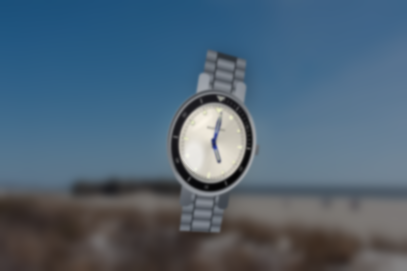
5:01
